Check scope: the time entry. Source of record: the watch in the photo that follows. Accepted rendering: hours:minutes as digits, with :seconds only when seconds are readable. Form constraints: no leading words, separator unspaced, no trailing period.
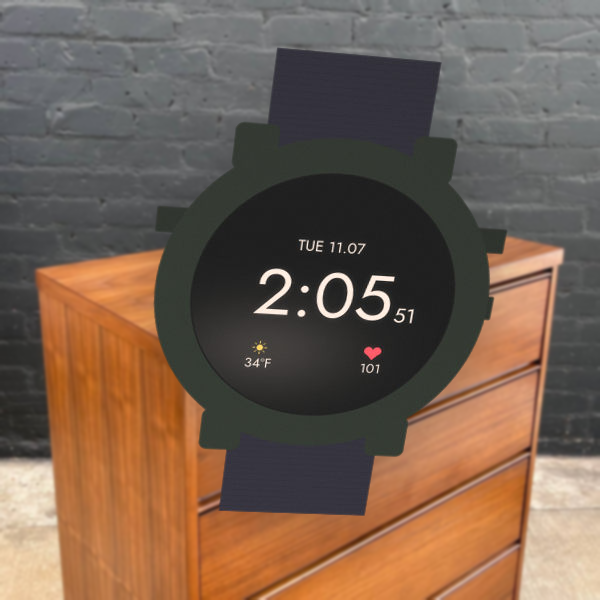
2:05:51
